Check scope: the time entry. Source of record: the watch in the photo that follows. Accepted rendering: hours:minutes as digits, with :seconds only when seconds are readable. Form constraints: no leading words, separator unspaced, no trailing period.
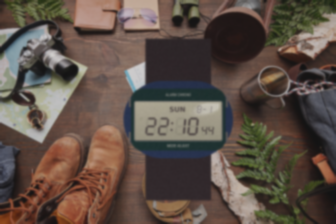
22:10
